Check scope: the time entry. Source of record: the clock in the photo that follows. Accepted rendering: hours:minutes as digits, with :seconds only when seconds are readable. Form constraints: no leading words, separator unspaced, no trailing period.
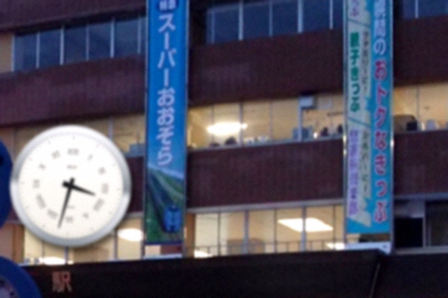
3:32
